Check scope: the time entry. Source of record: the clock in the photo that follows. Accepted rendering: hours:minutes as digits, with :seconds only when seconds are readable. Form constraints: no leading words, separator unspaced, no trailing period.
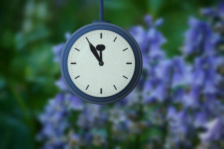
11:55
